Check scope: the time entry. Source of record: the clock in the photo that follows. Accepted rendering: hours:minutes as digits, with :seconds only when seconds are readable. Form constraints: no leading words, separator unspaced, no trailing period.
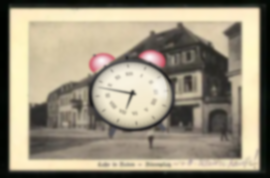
6:48
